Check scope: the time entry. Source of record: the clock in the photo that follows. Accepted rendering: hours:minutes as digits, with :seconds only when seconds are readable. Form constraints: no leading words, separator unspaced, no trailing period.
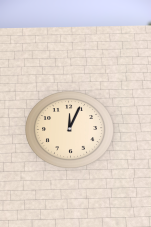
12:04
